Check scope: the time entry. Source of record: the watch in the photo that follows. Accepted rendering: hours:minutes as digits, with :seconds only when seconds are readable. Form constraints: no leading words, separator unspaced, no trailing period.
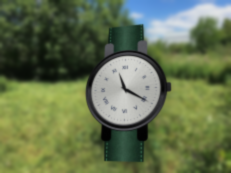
11:20
